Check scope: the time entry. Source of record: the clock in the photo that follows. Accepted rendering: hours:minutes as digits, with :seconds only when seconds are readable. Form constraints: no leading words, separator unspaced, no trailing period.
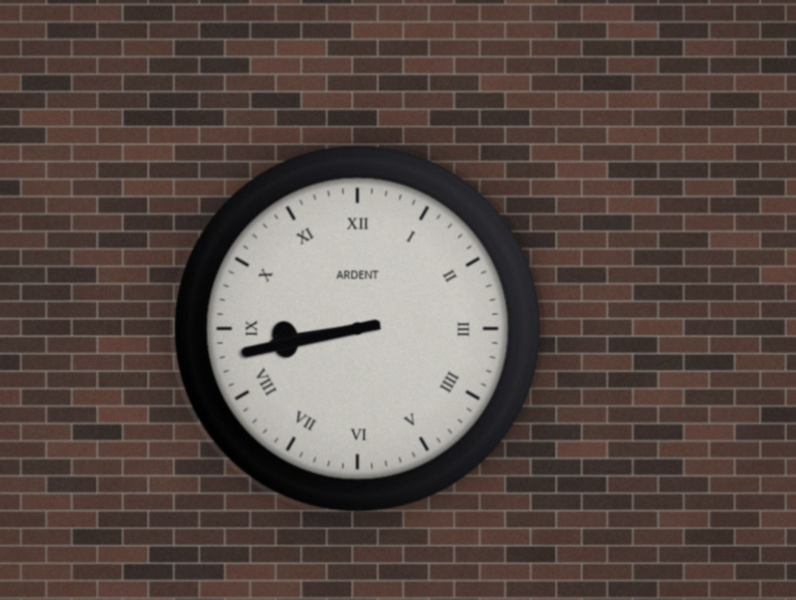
8:43
